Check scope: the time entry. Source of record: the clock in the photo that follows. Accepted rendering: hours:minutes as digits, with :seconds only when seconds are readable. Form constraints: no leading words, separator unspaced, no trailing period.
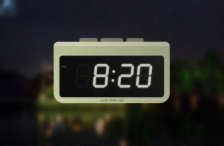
8:20
